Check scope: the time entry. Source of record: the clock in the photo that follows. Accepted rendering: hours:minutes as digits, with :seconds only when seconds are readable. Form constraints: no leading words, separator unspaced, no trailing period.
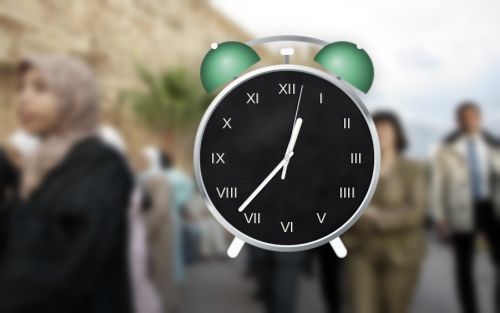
12:37:02
